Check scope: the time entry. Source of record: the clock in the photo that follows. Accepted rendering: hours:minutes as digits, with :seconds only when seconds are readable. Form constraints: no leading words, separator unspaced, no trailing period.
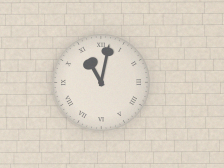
11:02
